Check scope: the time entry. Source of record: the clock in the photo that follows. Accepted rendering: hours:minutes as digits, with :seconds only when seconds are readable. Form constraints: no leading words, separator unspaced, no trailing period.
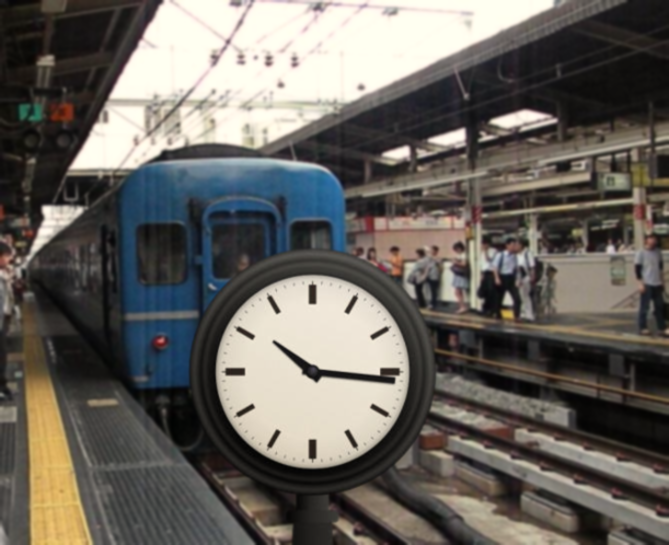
10:16
